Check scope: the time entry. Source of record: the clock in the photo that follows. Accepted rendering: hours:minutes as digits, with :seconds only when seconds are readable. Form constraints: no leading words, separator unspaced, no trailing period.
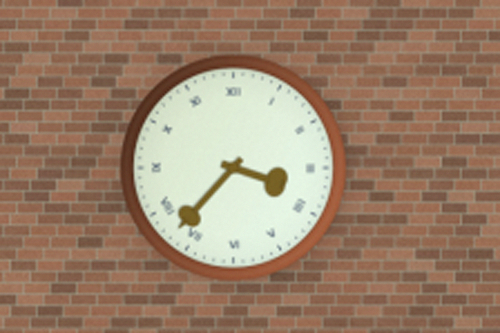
3:37
